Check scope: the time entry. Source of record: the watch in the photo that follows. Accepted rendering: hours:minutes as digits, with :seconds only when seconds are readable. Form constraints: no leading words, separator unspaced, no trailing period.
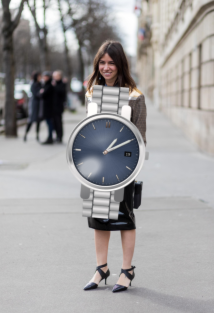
1:10
